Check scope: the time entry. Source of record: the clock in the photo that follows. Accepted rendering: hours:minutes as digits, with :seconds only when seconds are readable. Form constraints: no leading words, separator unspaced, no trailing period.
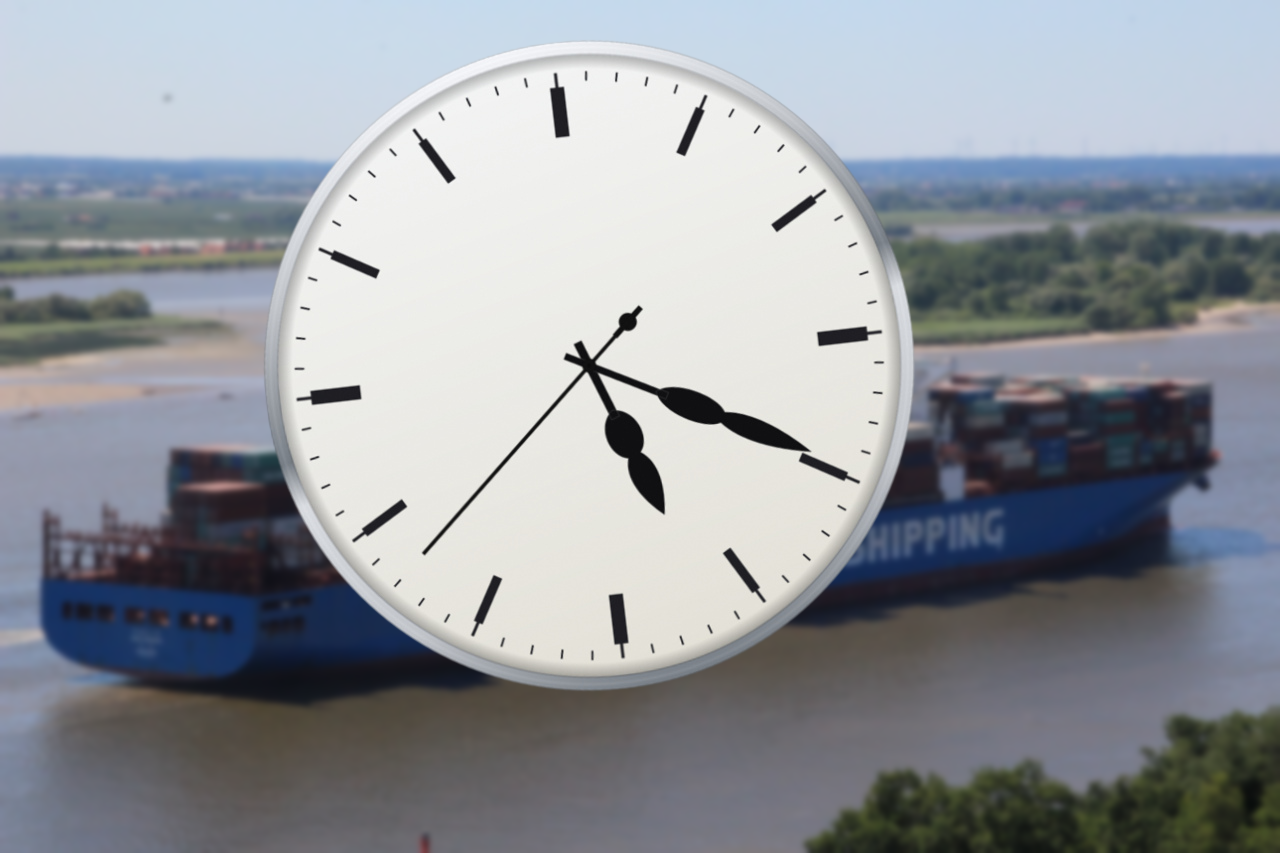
5:19:38
